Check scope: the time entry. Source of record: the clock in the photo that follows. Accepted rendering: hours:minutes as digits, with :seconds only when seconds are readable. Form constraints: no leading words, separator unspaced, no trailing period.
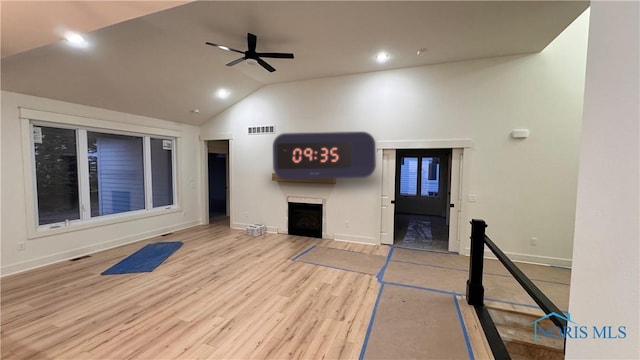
9:35
